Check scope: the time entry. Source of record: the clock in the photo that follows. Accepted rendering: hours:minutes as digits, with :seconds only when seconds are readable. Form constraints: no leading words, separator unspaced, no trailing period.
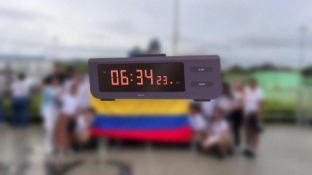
6:34:23
